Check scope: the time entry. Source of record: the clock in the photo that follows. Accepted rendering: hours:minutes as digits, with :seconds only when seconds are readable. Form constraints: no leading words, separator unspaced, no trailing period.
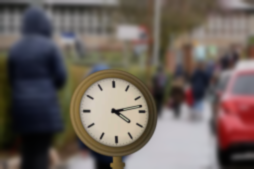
4:13
